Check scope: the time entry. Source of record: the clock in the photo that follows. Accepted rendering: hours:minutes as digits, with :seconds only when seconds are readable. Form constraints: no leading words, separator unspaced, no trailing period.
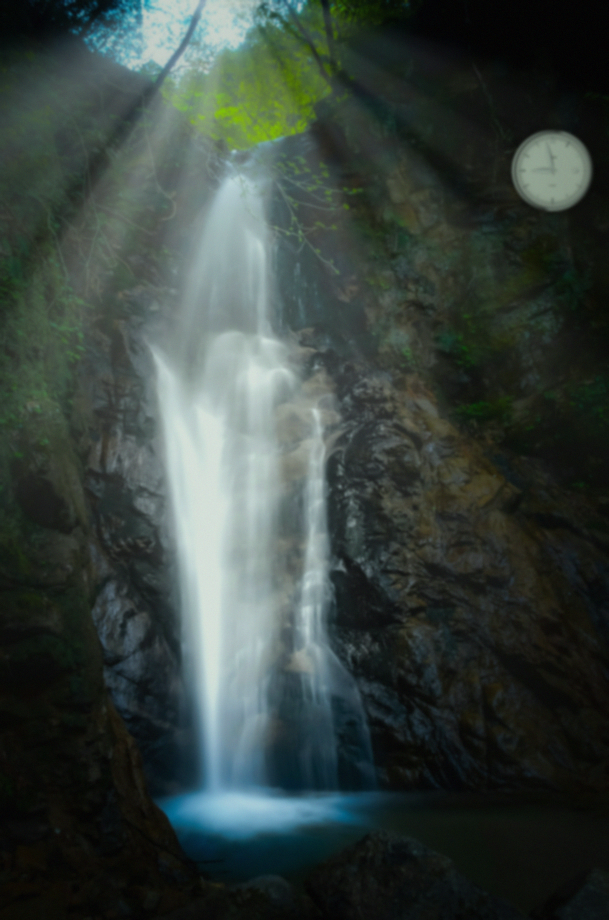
8:58
